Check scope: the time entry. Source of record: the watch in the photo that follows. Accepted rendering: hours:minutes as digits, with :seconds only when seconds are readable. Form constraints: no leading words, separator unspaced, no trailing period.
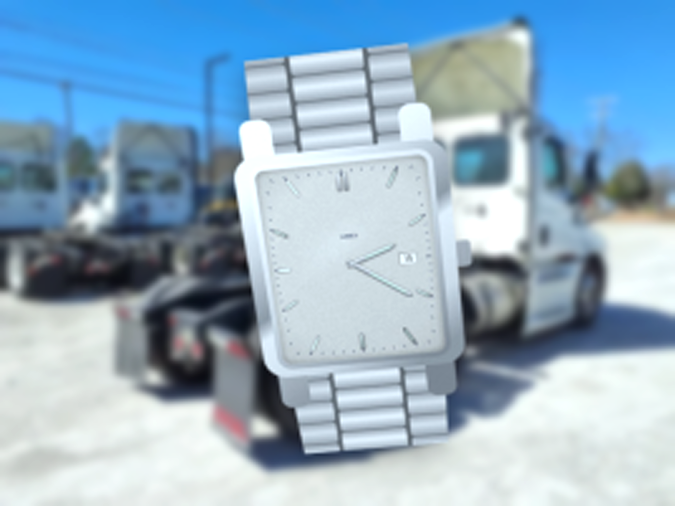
2:21
